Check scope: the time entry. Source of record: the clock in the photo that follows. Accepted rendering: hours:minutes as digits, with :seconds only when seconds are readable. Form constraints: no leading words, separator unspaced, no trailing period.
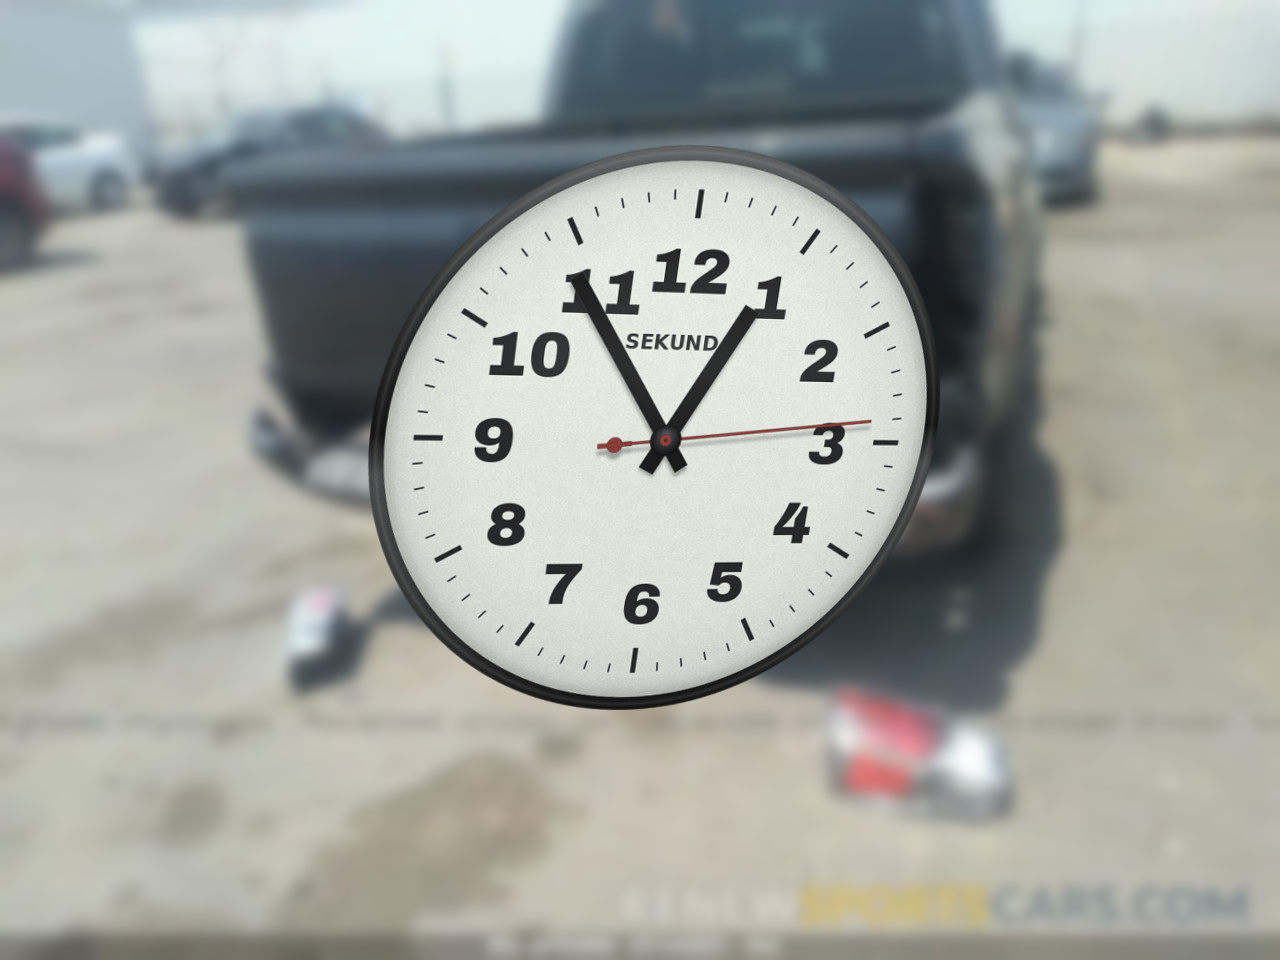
12:54:14
